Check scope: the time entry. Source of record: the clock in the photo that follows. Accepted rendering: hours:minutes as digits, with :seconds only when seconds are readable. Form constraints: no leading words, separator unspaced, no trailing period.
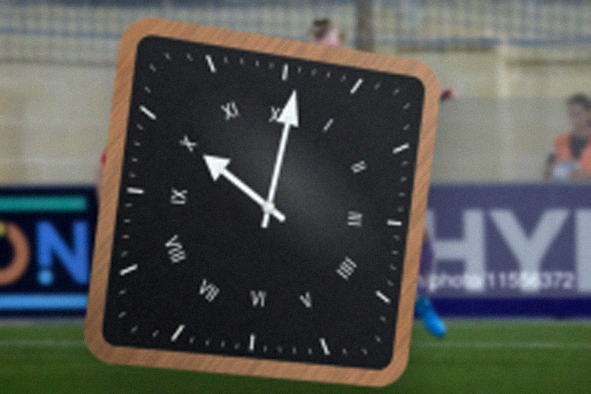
10:01
